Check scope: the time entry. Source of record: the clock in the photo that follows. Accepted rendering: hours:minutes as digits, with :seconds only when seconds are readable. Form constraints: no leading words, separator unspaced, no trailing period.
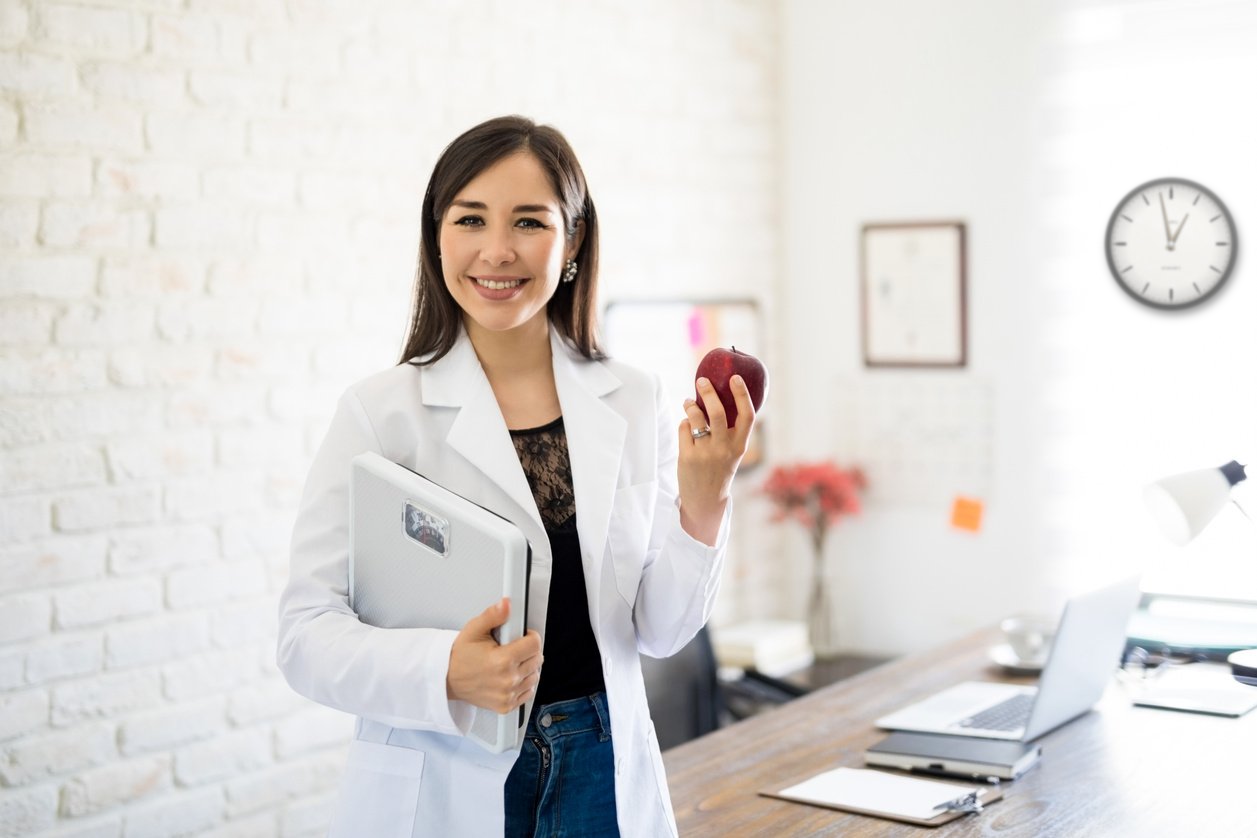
12:58
